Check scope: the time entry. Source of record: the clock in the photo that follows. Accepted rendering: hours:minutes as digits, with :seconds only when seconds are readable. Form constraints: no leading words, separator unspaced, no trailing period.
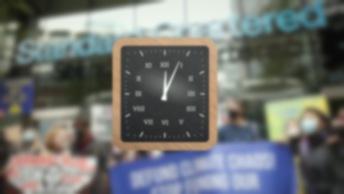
12:04
